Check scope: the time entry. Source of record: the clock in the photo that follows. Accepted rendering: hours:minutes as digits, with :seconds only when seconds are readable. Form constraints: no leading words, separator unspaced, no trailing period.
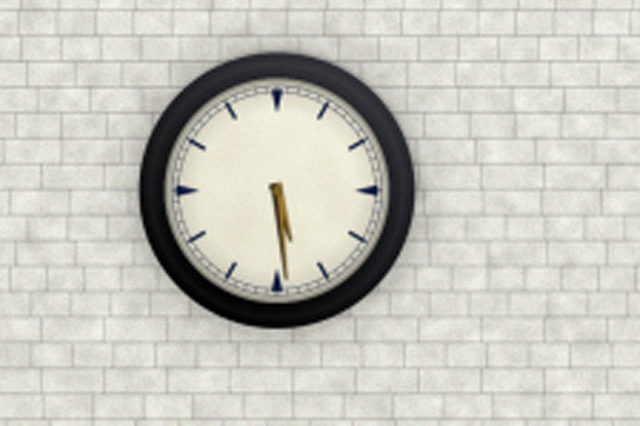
5:29
